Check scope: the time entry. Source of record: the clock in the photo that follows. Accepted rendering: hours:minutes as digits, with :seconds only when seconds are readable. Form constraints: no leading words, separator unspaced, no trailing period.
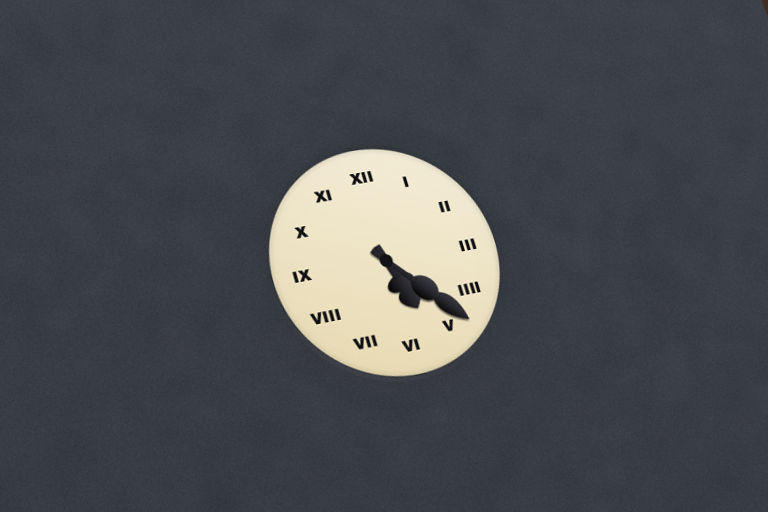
5:23
